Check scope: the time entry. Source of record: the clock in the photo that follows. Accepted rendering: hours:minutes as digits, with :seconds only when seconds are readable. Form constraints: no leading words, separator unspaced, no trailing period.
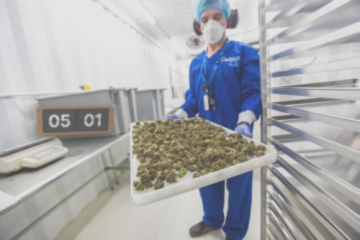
5:01
